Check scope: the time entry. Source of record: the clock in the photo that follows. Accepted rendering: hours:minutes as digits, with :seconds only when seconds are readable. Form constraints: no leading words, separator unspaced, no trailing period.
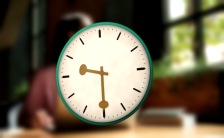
9:30
